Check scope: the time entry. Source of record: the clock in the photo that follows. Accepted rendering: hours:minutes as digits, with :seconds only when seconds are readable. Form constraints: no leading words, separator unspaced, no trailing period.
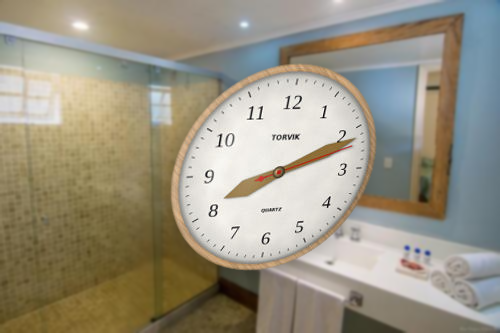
8:11:12
